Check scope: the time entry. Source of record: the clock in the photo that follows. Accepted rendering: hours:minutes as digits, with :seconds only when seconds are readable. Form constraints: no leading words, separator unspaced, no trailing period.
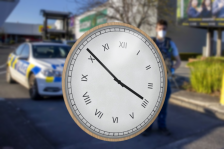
3:51
